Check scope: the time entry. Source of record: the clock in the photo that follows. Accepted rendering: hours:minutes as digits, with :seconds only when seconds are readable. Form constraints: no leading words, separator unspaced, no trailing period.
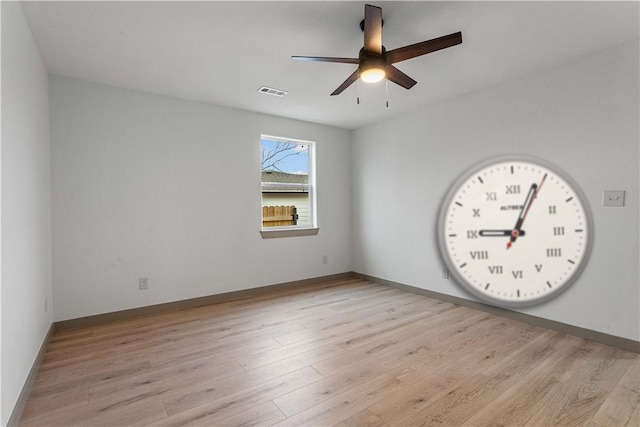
9:04:05
